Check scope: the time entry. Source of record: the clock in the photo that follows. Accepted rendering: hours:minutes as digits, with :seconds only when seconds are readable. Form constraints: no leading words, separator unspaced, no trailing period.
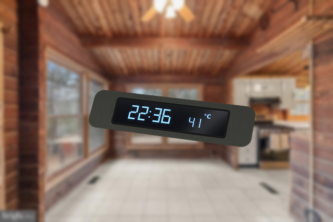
22:36
